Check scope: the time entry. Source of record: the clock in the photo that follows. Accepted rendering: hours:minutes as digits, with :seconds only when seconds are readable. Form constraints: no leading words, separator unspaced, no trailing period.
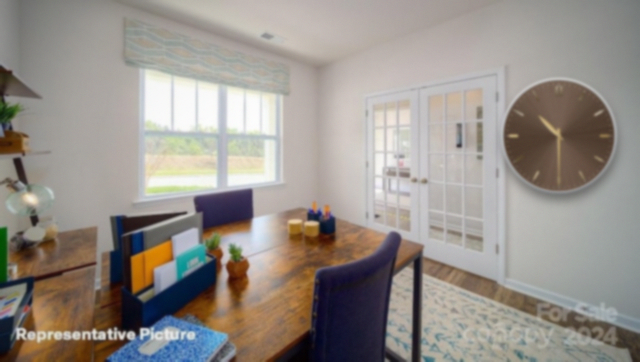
10:30
